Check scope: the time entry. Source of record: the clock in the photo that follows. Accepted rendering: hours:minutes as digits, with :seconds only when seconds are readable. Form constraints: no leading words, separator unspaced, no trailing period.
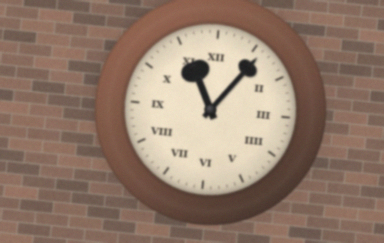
11:06
